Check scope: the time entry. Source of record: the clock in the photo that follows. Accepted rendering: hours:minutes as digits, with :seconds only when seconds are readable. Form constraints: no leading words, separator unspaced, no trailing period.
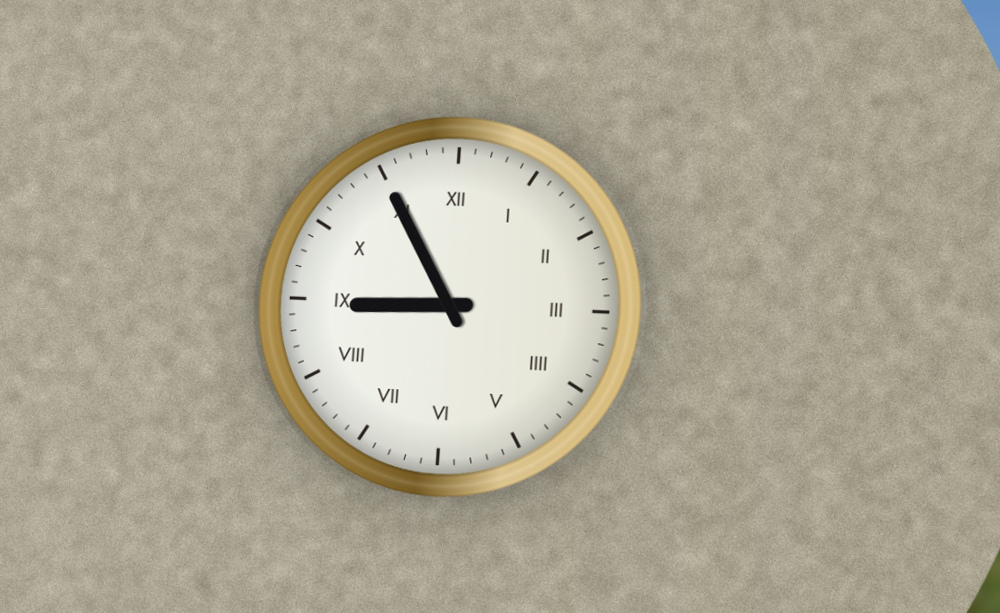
8:55
